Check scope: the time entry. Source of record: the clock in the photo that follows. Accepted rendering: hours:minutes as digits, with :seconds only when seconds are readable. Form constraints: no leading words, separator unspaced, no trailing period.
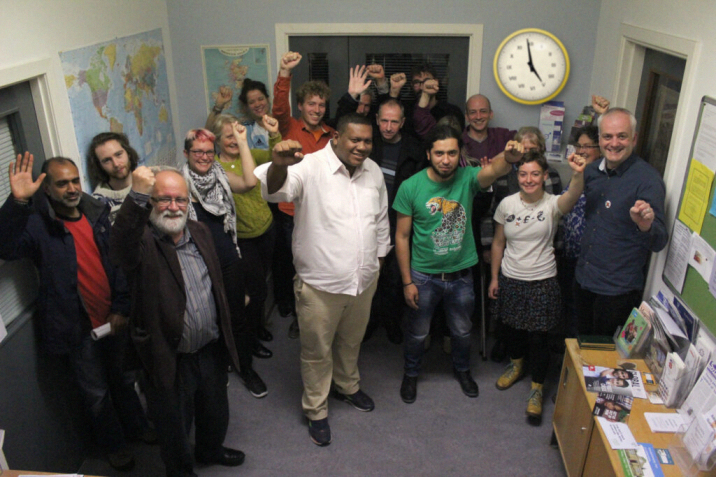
4:59
